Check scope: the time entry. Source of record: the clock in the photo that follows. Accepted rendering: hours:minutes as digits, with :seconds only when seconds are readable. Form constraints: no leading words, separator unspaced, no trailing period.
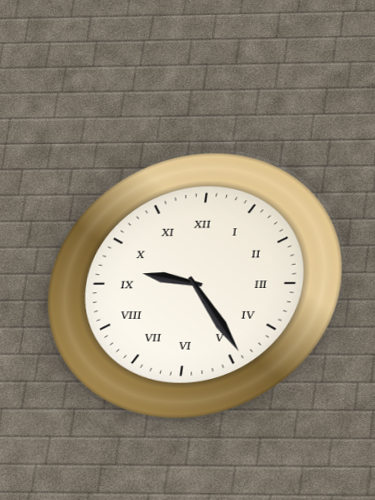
9:24
